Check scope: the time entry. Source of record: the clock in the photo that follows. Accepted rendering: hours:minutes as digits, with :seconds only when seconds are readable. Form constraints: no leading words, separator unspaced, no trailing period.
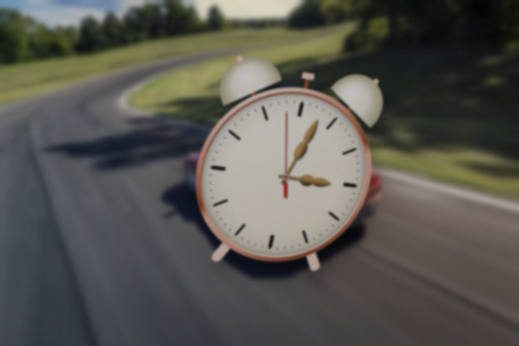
3:02:58
